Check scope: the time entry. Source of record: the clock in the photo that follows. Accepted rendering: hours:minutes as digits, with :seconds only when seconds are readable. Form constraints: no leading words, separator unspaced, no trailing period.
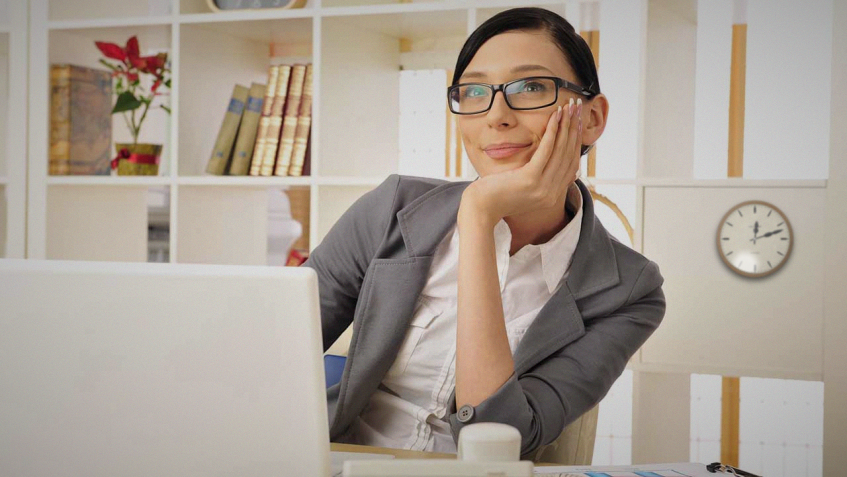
12:12
